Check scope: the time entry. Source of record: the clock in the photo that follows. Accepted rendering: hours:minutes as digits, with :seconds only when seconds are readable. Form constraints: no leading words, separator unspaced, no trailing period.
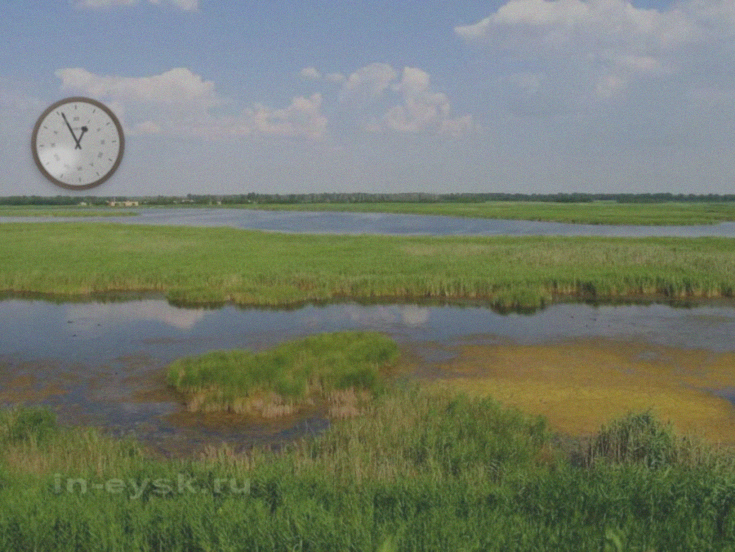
12:56
